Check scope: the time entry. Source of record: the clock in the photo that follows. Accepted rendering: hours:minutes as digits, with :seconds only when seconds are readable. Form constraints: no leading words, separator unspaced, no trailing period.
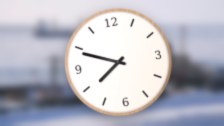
7:49
